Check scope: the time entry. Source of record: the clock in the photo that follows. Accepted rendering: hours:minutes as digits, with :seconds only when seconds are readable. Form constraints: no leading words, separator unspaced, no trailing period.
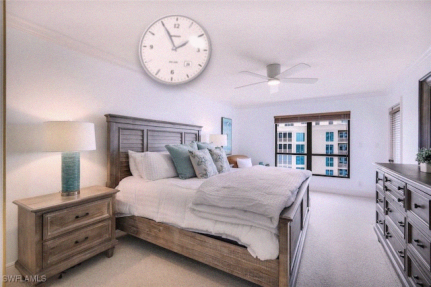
1:55
